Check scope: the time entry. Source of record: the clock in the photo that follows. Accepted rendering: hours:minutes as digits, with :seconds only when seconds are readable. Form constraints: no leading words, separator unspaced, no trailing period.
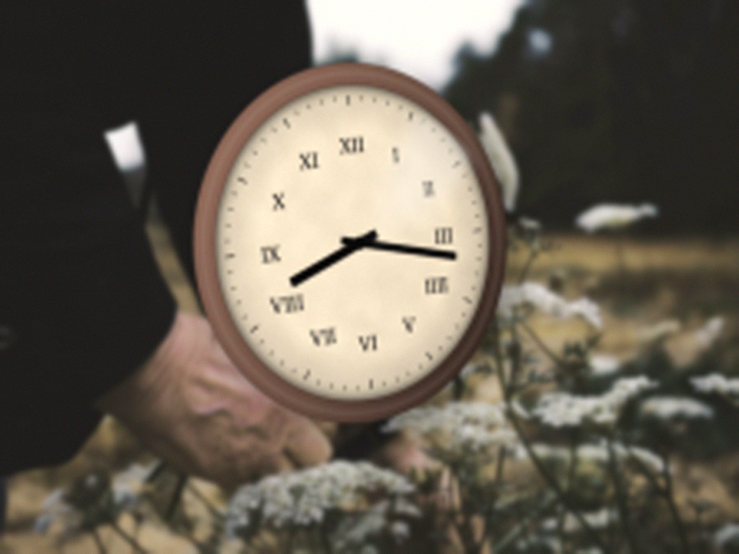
8:17
